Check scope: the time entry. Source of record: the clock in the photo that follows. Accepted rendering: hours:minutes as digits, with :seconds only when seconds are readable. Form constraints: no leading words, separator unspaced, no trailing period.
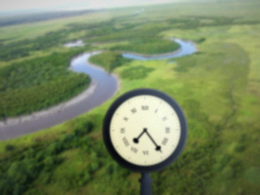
7:24
